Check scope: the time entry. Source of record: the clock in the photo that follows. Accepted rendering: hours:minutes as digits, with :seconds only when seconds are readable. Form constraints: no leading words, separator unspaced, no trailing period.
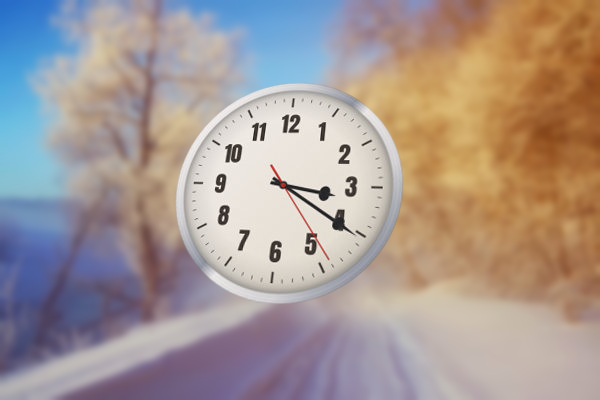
3:20:24
